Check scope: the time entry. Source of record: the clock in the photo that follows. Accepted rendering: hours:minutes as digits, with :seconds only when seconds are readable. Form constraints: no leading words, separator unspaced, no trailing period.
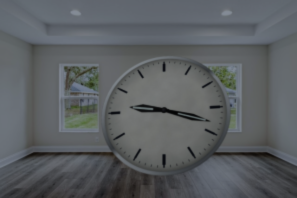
9:18
